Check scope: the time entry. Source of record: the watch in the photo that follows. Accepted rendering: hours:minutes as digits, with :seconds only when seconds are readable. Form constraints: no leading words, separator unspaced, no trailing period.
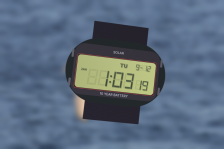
1:03:19
